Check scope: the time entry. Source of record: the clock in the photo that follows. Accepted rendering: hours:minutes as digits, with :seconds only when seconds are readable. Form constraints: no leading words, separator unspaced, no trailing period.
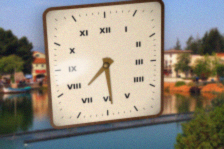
7:29
